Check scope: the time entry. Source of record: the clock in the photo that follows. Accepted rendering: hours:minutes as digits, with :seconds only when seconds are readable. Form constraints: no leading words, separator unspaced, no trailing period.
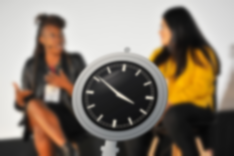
3:51
